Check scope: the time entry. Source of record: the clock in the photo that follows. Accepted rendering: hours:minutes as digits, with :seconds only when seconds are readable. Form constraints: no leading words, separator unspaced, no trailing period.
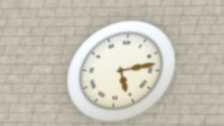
5:13
